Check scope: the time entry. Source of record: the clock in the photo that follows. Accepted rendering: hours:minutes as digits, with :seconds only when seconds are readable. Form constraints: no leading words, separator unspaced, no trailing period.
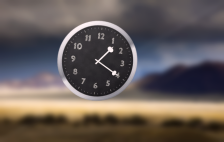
1:20
